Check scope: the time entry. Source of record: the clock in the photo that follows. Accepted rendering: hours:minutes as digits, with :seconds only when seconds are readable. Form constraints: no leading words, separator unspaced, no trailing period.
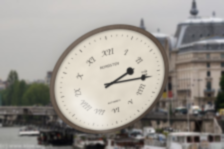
2:16
